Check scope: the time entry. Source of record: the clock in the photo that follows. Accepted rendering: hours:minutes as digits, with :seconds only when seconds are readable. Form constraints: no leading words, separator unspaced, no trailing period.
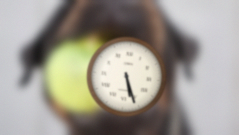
5:26
